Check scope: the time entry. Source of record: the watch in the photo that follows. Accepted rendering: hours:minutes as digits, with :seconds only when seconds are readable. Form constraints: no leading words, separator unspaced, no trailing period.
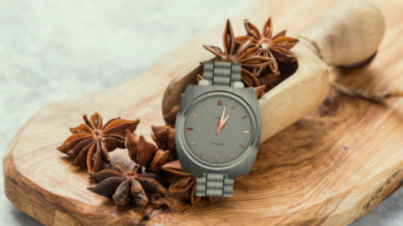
1:02
